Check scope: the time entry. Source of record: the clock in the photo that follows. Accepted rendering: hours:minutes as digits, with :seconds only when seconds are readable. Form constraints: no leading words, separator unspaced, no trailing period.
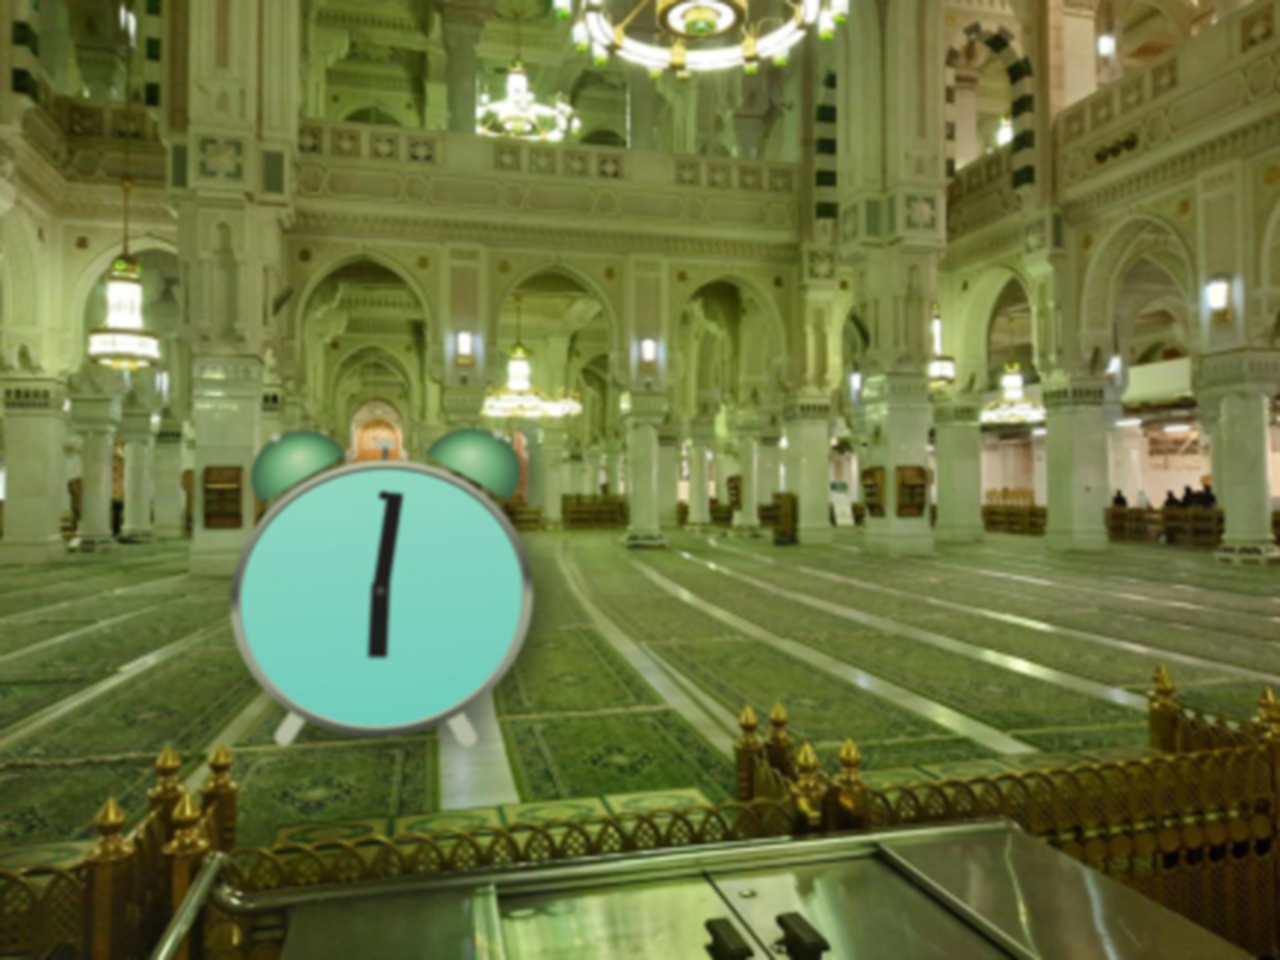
6:01
